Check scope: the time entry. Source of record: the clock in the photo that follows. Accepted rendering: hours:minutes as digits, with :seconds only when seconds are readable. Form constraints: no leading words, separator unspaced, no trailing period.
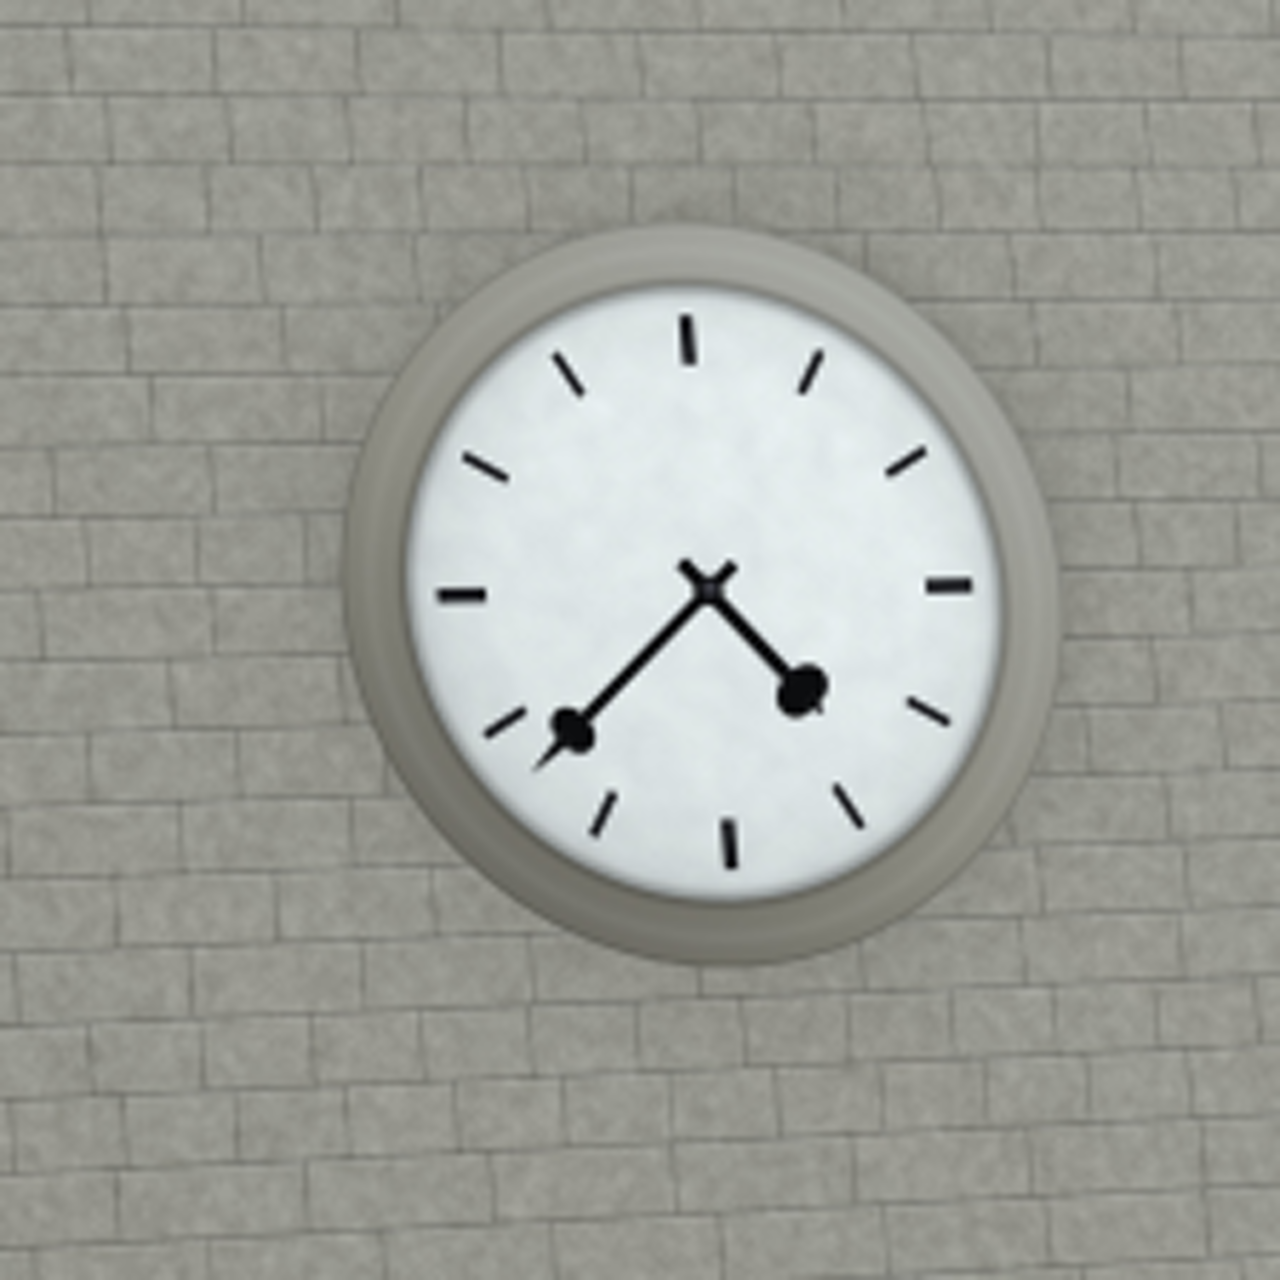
4:38
